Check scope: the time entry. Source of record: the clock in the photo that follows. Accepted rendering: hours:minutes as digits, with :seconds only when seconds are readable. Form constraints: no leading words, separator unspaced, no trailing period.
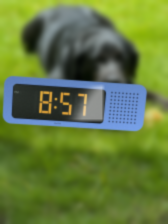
8:57
